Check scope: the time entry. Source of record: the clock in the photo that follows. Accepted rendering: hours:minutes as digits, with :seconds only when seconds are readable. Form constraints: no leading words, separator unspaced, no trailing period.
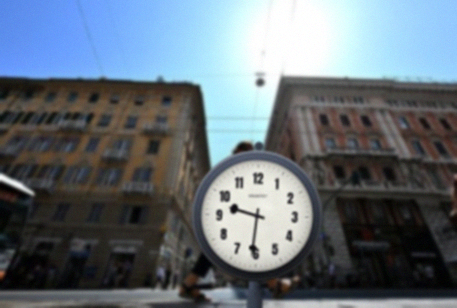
9:31
